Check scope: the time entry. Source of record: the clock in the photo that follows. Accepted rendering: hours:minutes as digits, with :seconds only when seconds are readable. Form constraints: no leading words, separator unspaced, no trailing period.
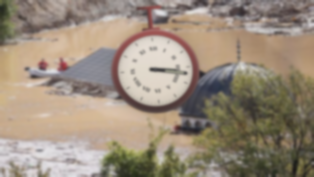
3:17
